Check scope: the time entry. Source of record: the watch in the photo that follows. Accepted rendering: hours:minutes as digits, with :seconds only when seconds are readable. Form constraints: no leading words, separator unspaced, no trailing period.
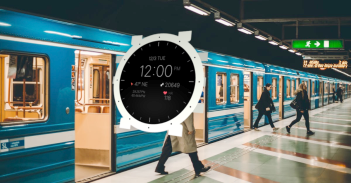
12:00
